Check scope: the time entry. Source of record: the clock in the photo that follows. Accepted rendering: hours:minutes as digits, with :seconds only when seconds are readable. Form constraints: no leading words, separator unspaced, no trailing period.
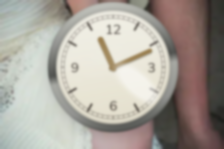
11:11
